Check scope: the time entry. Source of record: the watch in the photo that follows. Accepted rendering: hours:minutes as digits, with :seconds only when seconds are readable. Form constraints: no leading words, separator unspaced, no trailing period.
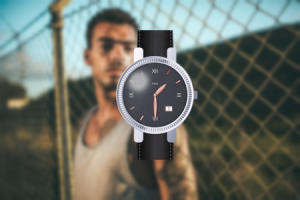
1:30
